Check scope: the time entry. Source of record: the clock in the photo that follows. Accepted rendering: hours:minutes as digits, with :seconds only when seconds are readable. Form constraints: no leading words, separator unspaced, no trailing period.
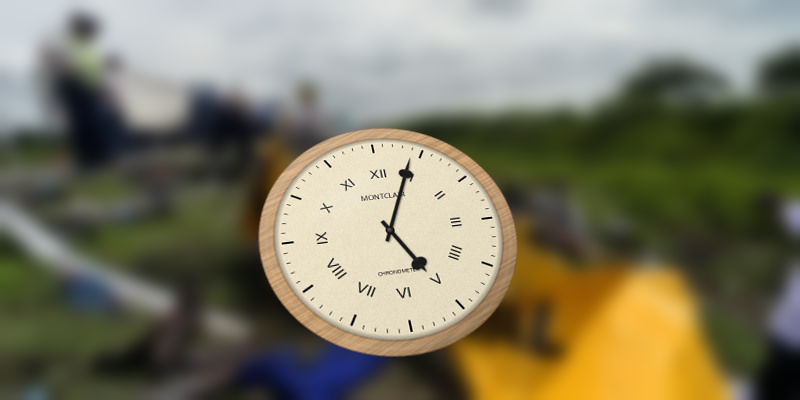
5:04
